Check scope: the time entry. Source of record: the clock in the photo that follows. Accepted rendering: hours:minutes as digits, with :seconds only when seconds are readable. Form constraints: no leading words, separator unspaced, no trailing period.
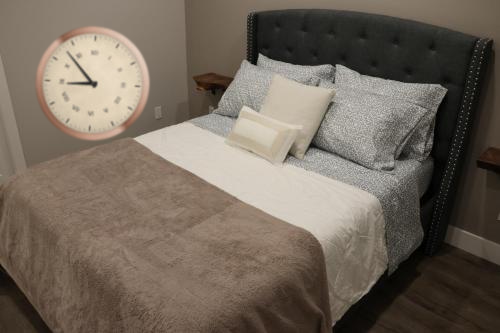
8:53
